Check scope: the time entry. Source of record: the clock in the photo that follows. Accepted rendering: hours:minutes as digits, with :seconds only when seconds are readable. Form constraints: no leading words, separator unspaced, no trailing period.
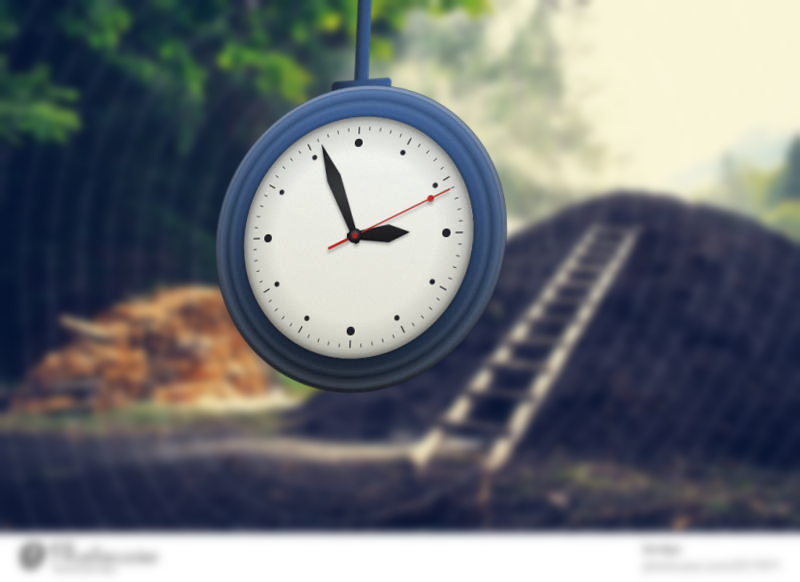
2:56:11
